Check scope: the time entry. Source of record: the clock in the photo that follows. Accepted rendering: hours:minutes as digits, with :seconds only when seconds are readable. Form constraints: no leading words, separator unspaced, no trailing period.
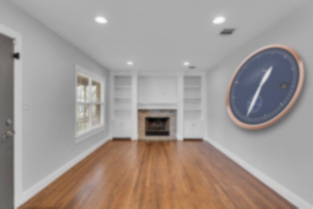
12:31
